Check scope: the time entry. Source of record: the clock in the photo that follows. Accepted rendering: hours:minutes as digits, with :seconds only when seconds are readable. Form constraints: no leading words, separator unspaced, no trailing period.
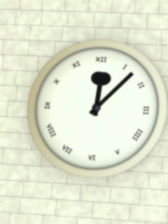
12:07
